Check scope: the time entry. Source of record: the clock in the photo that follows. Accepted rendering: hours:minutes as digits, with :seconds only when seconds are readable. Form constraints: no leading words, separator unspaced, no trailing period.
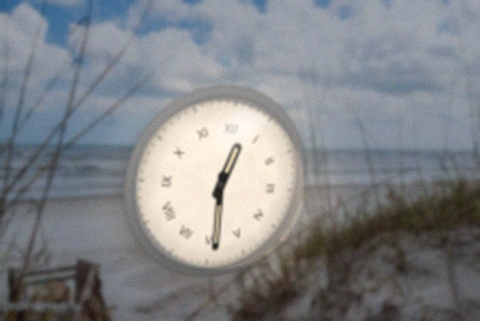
12:29
